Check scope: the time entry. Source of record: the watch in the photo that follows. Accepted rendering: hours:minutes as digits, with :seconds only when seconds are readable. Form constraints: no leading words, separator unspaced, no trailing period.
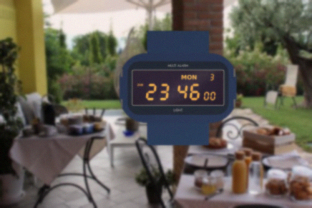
23:46
